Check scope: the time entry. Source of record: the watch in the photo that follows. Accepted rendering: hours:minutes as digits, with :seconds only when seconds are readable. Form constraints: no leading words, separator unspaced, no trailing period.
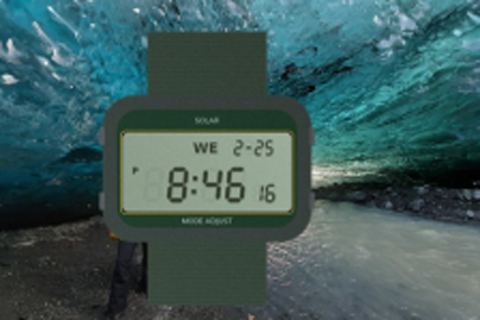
8:46:16
